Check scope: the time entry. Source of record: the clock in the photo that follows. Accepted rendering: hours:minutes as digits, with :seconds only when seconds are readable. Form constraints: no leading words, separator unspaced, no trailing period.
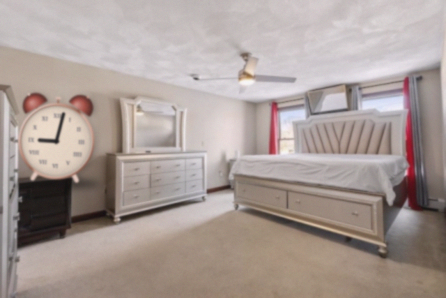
9:02
